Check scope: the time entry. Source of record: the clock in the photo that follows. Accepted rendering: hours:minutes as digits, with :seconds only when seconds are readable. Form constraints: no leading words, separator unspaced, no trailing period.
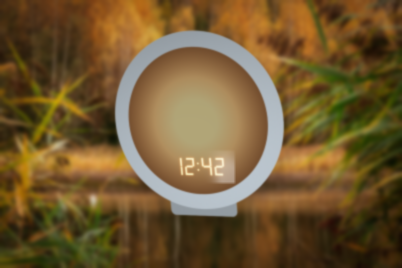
12:42
